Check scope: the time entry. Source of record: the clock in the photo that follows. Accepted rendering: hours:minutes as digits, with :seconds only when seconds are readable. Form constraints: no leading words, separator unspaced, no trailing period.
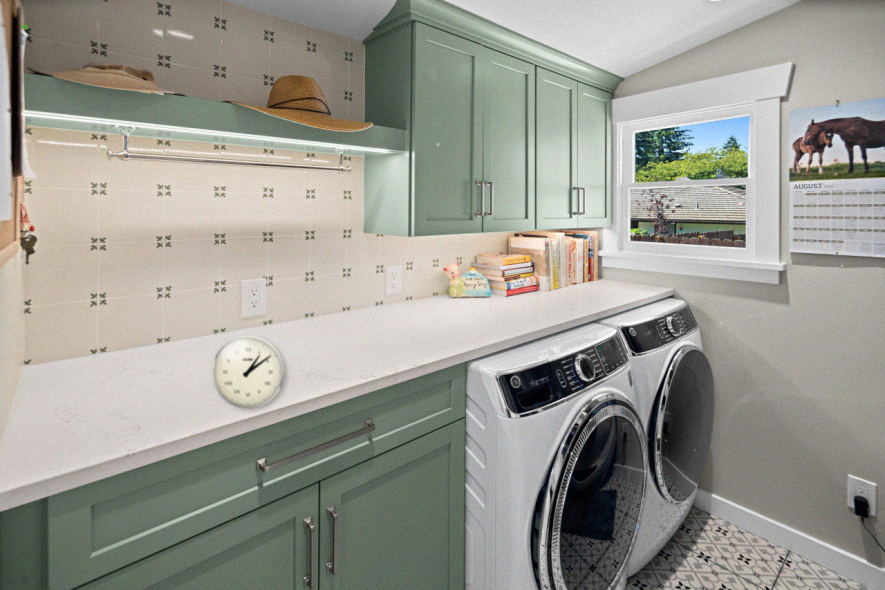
1:09
